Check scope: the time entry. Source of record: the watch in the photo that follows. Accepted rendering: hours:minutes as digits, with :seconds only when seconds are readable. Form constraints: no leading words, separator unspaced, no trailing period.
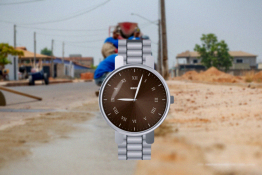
9:03
